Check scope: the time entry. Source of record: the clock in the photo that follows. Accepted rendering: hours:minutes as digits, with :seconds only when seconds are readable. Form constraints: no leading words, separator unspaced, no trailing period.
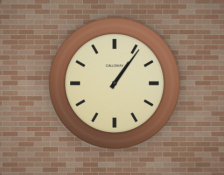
1:06
